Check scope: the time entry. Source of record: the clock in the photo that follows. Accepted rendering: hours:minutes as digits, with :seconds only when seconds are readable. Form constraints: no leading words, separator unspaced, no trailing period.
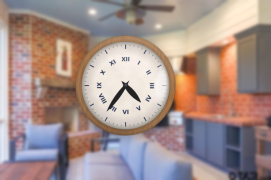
4:36
